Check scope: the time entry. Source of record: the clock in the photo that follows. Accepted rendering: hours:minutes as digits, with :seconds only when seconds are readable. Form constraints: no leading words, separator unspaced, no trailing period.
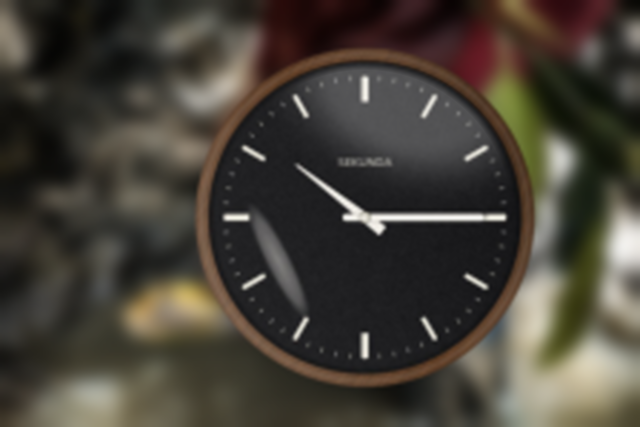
10:15
